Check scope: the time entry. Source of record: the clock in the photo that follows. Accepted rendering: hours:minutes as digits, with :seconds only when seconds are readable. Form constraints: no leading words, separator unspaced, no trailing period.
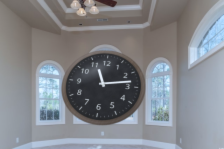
11:13
